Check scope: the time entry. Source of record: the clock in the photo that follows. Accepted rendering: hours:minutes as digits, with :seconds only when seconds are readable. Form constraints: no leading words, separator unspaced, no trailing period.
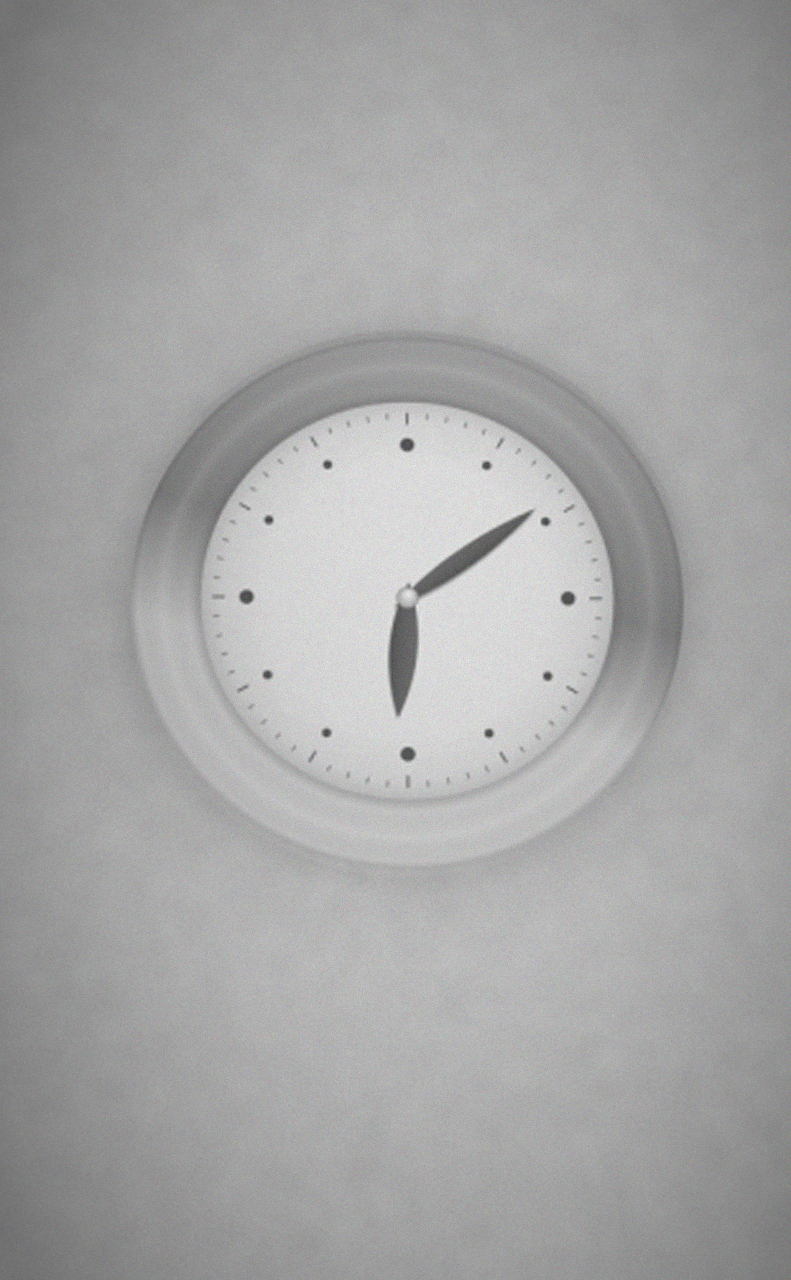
6:09
